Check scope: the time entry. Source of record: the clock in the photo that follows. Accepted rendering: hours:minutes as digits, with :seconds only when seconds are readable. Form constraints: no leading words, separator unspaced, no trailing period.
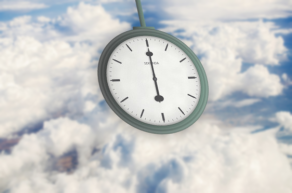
6:00
